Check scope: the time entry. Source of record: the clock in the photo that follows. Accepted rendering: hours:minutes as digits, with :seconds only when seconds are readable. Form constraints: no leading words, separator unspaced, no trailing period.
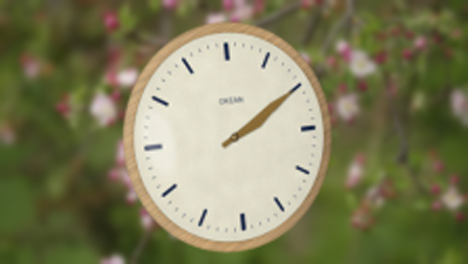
2:10
